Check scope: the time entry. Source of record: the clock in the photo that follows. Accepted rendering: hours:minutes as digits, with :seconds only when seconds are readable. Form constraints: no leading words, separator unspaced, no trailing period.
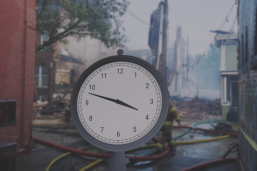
3:48
